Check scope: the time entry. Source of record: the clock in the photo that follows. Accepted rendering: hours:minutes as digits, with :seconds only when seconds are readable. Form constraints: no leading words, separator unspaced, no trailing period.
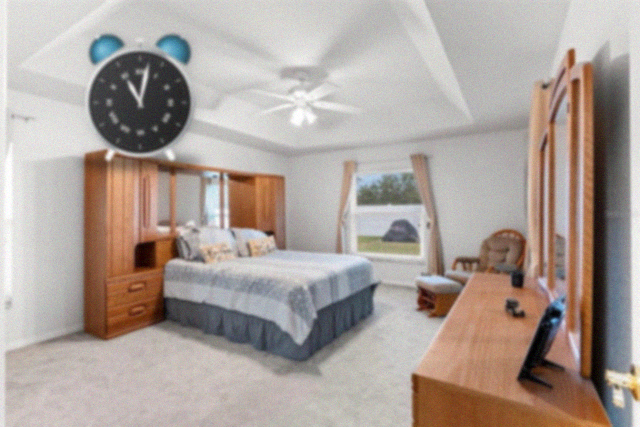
11:02
